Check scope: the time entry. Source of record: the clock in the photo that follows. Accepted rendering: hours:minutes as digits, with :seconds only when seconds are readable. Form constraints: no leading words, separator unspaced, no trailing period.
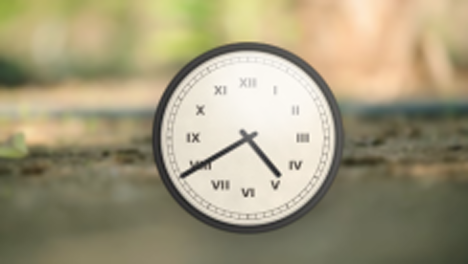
4:40
